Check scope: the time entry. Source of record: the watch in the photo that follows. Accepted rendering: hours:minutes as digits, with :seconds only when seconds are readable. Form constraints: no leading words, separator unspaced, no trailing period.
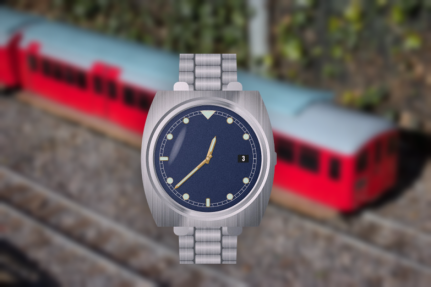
12:38
